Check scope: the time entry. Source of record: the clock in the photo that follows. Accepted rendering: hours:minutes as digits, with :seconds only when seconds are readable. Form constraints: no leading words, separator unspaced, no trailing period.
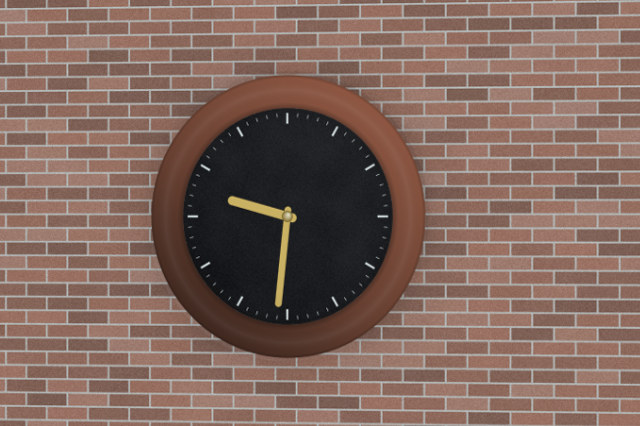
9:31
